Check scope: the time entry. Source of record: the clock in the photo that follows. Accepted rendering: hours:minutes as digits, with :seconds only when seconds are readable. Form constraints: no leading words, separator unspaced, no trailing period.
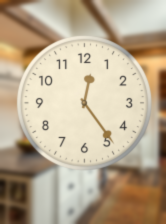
12:24
